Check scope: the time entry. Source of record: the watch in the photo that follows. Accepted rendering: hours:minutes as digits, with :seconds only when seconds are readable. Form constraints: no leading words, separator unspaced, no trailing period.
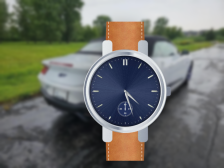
4:27
